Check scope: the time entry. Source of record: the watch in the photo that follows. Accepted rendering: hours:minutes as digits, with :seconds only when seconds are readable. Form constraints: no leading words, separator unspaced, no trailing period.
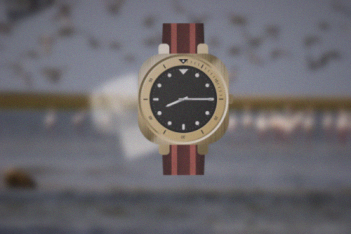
8:15
